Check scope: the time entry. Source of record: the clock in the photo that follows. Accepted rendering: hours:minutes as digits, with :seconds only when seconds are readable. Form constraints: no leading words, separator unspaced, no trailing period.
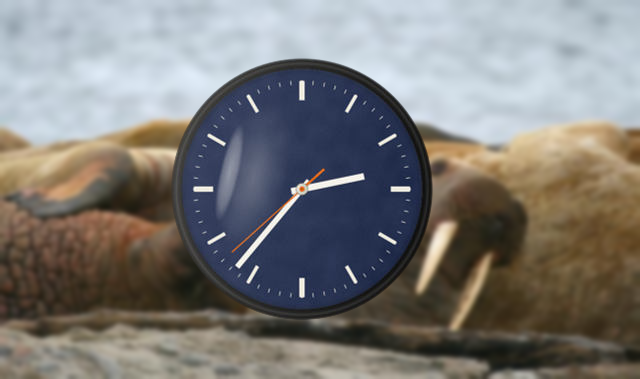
2:36:38
